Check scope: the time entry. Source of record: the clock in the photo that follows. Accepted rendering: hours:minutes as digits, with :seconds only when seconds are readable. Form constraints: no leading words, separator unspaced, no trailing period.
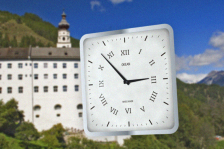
2:53
